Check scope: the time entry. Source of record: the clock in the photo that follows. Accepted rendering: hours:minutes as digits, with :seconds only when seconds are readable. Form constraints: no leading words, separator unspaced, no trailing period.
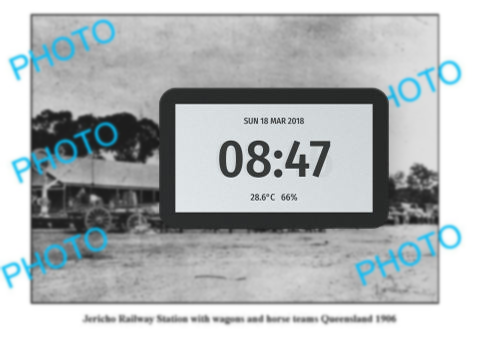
8:47
